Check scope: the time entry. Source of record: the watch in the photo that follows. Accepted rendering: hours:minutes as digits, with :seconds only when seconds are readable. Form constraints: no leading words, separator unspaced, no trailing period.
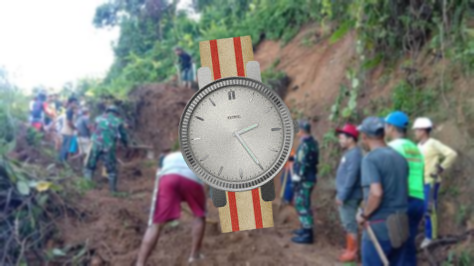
2:25
